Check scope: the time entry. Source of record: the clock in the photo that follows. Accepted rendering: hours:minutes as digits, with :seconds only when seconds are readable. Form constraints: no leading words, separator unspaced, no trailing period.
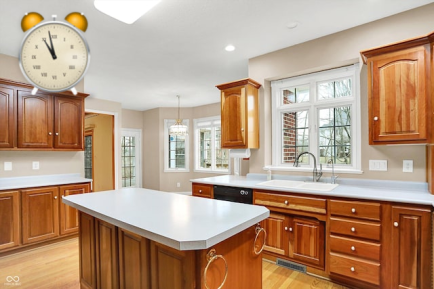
10:58
